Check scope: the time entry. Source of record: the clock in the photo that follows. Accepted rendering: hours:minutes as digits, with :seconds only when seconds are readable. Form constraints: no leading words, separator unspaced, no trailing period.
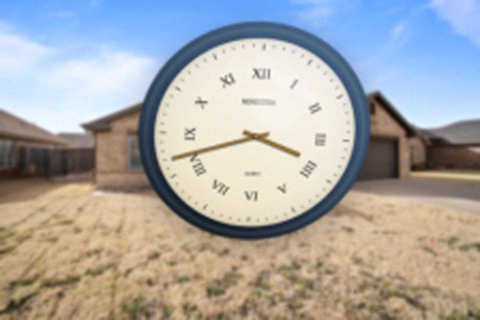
3:42
